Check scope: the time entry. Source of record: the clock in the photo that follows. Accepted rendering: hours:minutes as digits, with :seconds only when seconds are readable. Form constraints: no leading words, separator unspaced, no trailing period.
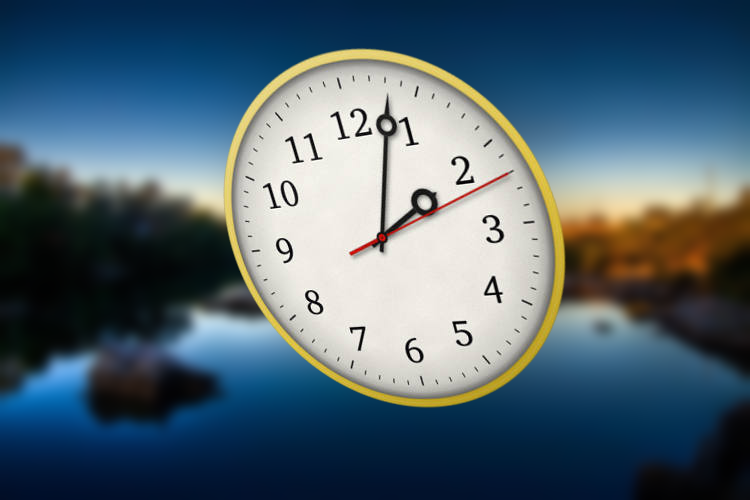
2:03:12
